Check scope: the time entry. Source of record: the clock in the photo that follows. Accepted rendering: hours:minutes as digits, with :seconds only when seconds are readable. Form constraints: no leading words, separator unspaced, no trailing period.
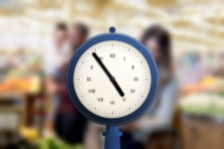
4:54
